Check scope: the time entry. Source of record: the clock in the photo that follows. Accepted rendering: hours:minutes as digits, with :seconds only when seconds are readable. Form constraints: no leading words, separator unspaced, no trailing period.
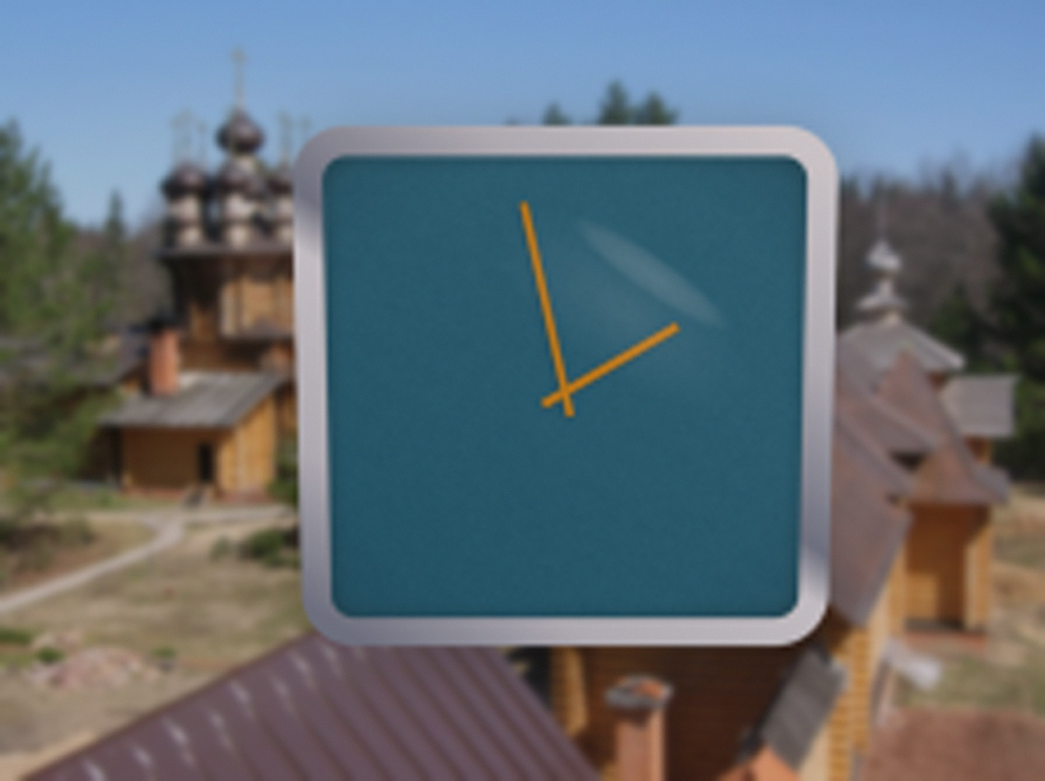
1:58
